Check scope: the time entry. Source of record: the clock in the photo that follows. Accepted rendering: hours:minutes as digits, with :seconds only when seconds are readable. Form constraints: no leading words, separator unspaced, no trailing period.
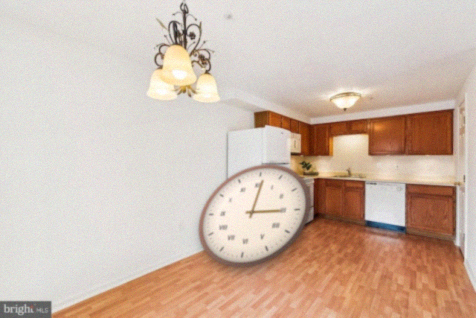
3:01
